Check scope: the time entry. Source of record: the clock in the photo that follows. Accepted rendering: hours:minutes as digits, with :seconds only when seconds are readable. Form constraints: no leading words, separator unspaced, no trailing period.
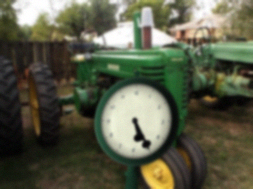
5:25
